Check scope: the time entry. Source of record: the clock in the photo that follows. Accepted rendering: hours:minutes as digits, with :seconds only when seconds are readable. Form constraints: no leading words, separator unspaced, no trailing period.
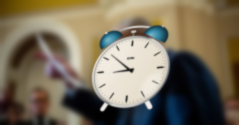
8:52
